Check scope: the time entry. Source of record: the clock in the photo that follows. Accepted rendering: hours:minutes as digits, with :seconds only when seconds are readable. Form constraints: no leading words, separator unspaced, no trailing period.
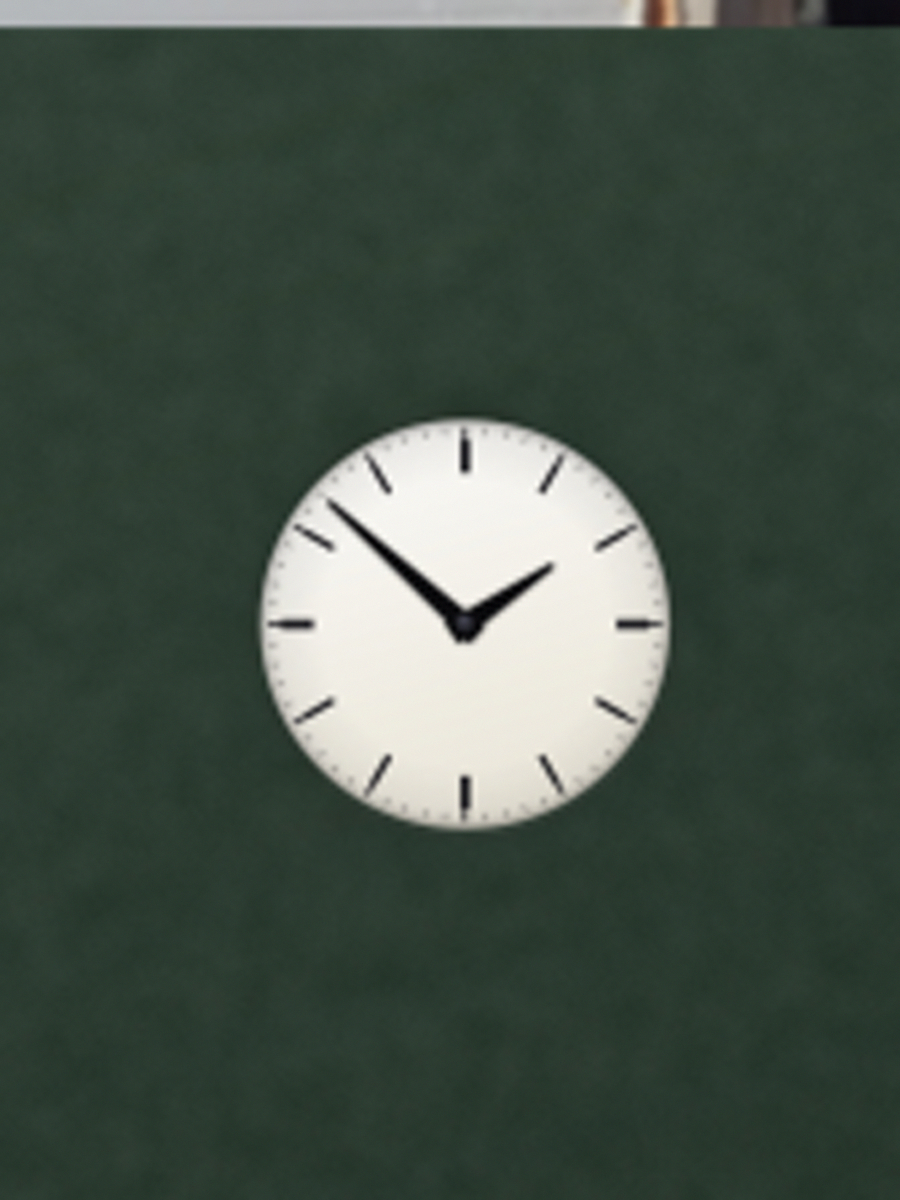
1:52
